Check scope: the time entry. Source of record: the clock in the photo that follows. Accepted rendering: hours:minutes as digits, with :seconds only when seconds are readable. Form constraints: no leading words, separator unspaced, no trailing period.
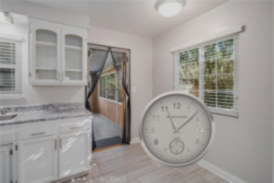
11:08
